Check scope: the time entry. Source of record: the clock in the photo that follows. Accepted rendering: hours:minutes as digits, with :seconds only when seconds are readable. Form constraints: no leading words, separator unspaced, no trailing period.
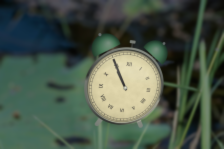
10:55
